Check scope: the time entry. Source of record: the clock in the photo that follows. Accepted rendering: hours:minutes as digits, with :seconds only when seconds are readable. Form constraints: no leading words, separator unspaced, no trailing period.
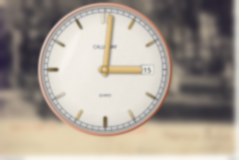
3:01
